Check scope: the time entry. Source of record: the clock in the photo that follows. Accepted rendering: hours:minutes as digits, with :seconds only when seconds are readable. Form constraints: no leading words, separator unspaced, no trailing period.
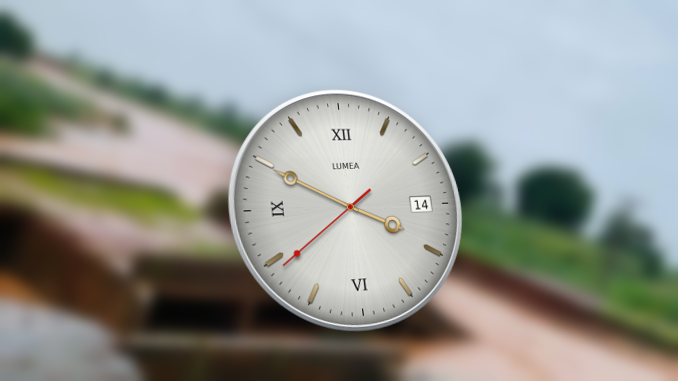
3:49:39
